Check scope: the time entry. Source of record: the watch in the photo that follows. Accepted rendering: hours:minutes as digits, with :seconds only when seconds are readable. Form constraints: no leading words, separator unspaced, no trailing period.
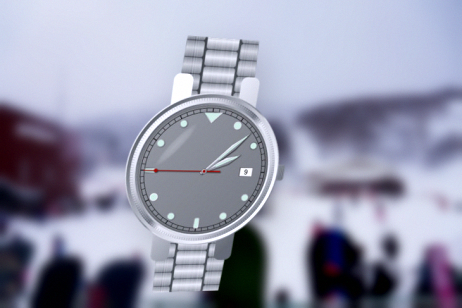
2:07:45
